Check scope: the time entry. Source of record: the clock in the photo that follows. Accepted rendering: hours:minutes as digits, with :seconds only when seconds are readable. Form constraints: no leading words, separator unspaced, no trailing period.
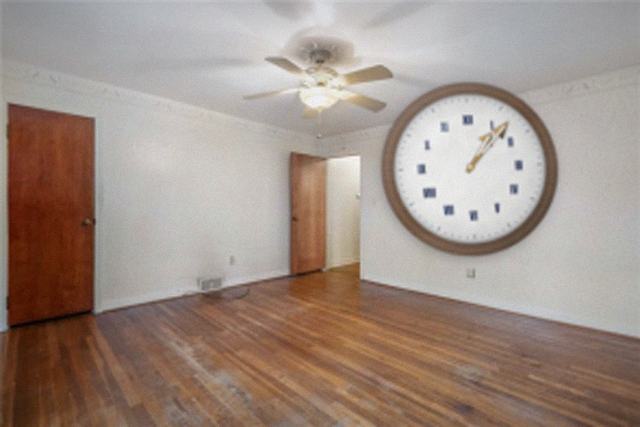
1:07
